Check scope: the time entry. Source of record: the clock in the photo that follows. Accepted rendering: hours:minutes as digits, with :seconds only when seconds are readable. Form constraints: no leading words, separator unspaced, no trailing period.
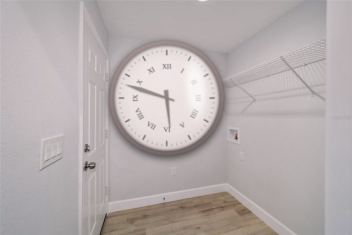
5:48
